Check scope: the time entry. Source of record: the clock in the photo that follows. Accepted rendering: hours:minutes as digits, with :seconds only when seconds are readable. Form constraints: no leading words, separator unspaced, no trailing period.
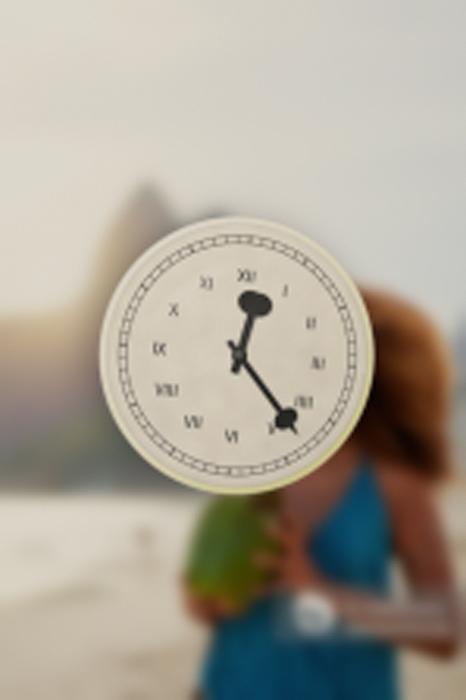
12:23
